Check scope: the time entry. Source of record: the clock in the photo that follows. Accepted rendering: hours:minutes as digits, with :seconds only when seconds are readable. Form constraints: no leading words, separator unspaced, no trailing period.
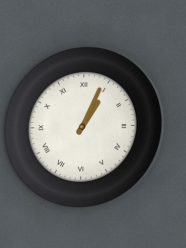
1:04
